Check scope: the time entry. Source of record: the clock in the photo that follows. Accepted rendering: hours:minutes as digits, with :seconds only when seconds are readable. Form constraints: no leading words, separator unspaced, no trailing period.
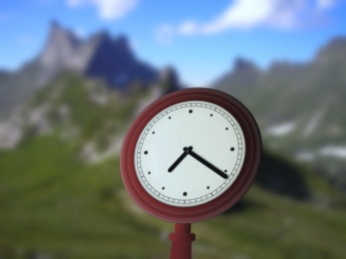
7:21
